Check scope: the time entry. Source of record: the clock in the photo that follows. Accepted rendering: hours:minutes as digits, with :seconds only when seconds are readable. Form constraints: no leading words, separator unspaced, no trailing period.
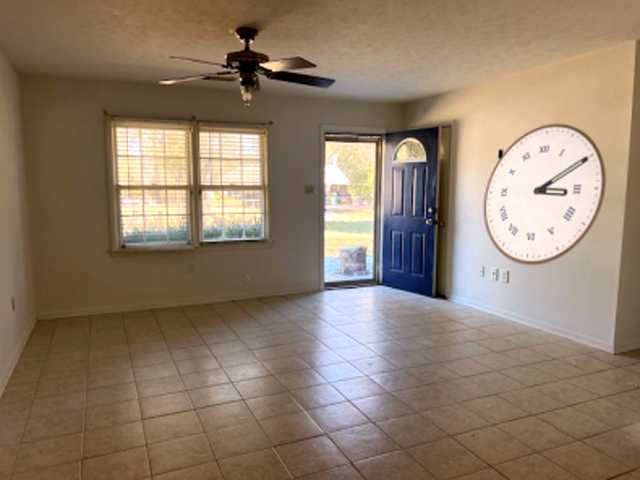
3:10
